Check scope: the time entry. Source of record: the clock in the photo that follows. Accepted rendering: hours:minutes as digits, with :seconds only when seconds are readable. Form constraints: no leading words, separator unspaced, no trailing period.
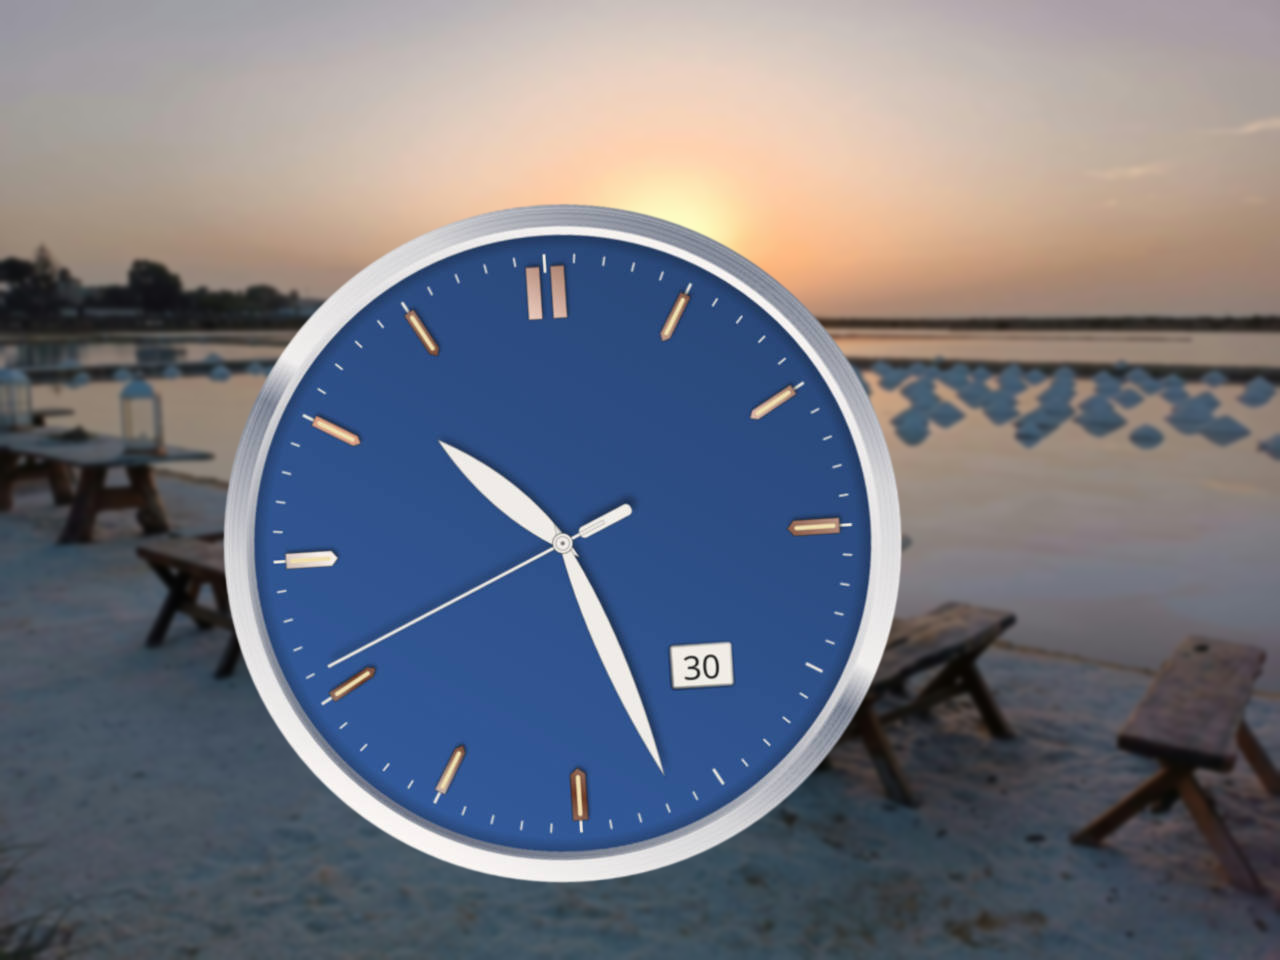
10:26:41
